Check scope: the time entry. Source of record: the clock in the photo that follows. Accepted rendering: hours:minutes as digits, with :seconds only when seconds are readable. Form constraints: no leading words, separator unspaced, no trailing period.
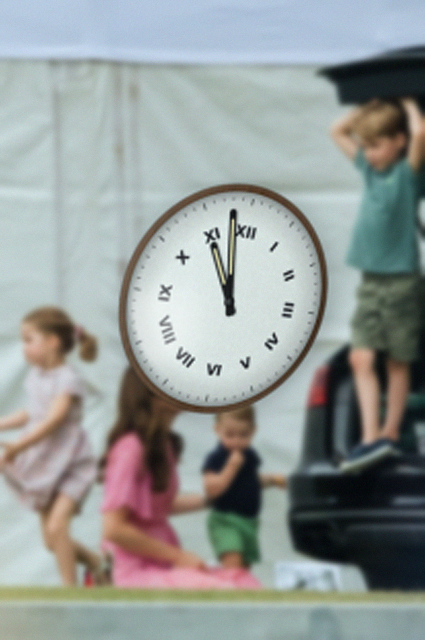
10:58
